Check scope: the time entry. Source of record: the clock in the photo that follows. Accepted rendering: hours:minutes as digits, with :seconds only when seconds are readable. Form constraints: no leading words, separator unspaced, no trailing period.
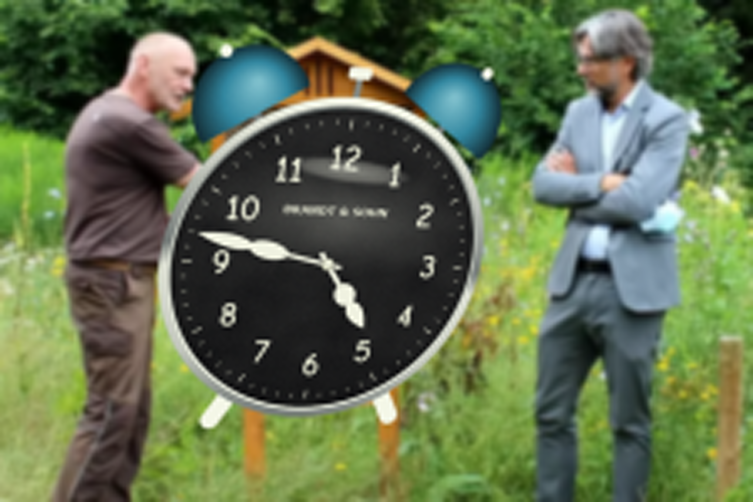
4:47
